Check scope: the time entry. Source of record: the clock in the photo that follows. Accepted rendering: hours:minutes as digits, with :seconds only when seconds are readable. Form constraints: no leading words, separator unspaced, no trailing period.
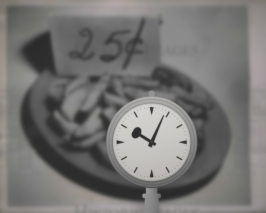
10:04
